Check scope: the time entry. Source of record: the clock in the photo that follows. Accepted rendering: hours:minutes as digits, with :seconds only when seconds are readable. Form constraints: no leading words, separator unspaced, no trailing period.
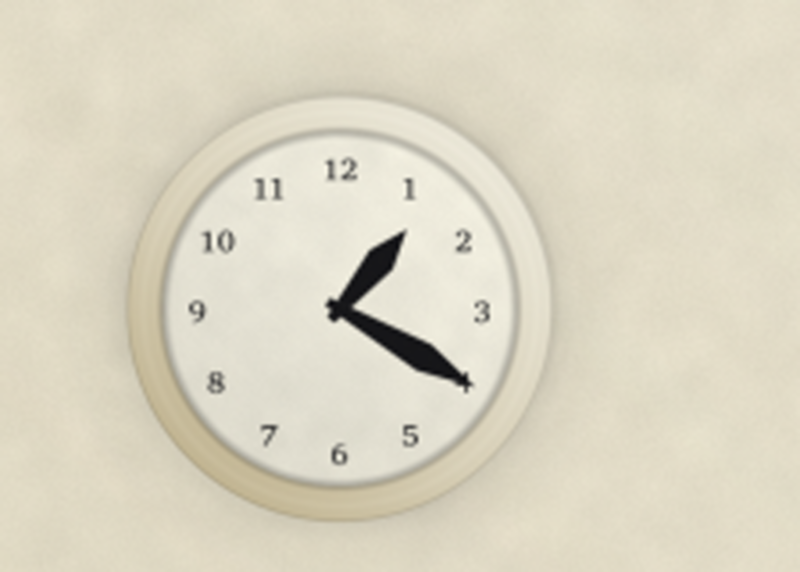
1:20
